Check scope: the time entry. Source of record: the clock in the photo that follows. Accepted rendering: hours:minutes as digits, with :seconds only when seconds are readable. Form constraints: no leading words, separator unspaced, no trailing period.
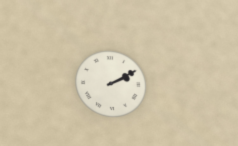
2:10
